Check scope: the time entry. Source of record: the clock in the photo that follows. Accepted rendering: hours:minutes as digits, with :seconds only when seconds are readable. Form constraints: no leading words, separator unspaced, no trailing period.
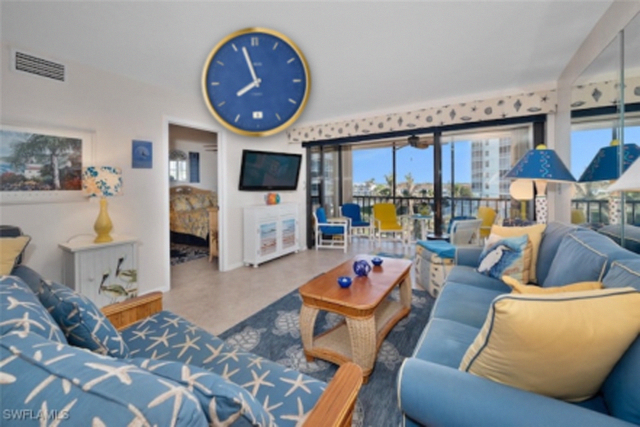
7:57
